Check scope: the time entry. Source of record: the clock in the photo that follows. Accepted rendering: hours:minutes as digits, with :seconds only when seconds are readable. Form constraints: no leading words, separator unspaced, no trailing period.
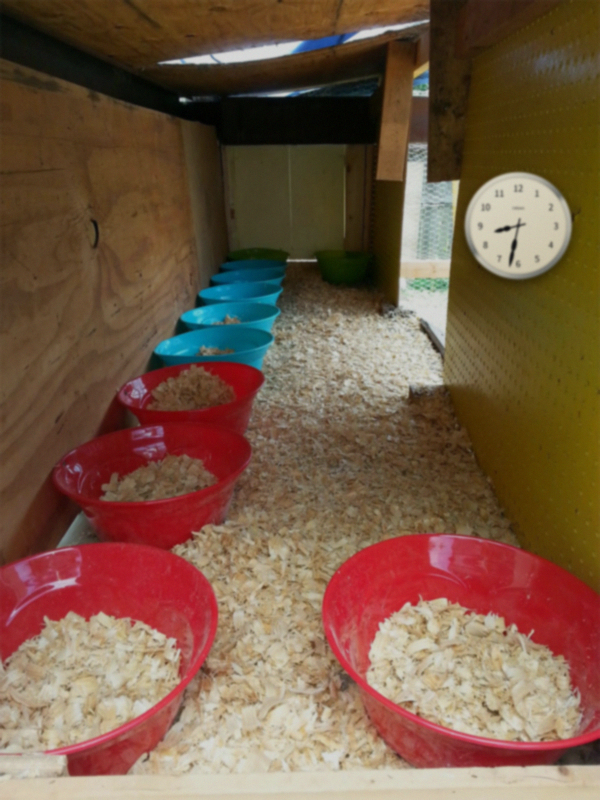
8:32
